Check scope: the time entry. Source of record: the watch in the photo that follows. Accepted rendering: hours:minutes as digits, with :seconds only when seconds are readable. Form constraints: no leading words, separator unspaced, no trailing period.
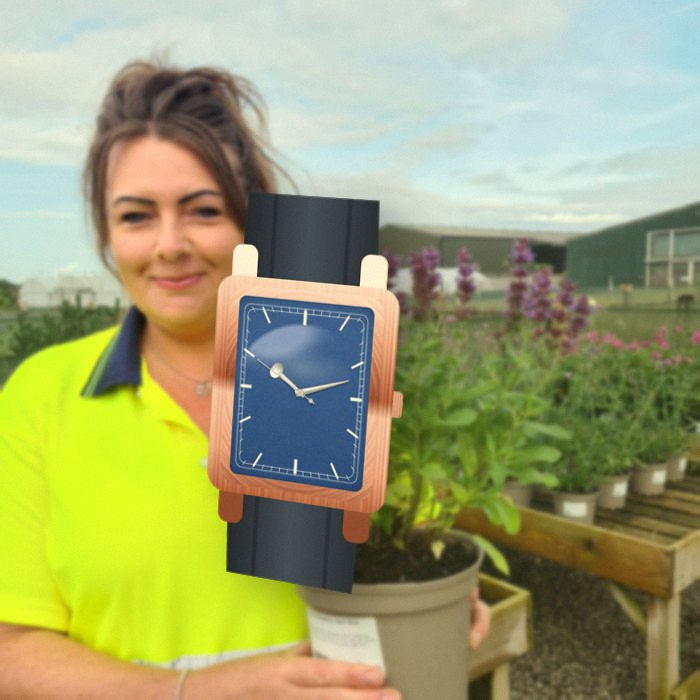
10:11:50
